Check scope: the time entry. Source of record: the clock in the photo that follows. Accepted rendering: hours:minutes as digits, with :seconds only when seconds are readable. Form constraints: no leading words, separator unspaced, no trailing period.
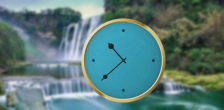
10:38
